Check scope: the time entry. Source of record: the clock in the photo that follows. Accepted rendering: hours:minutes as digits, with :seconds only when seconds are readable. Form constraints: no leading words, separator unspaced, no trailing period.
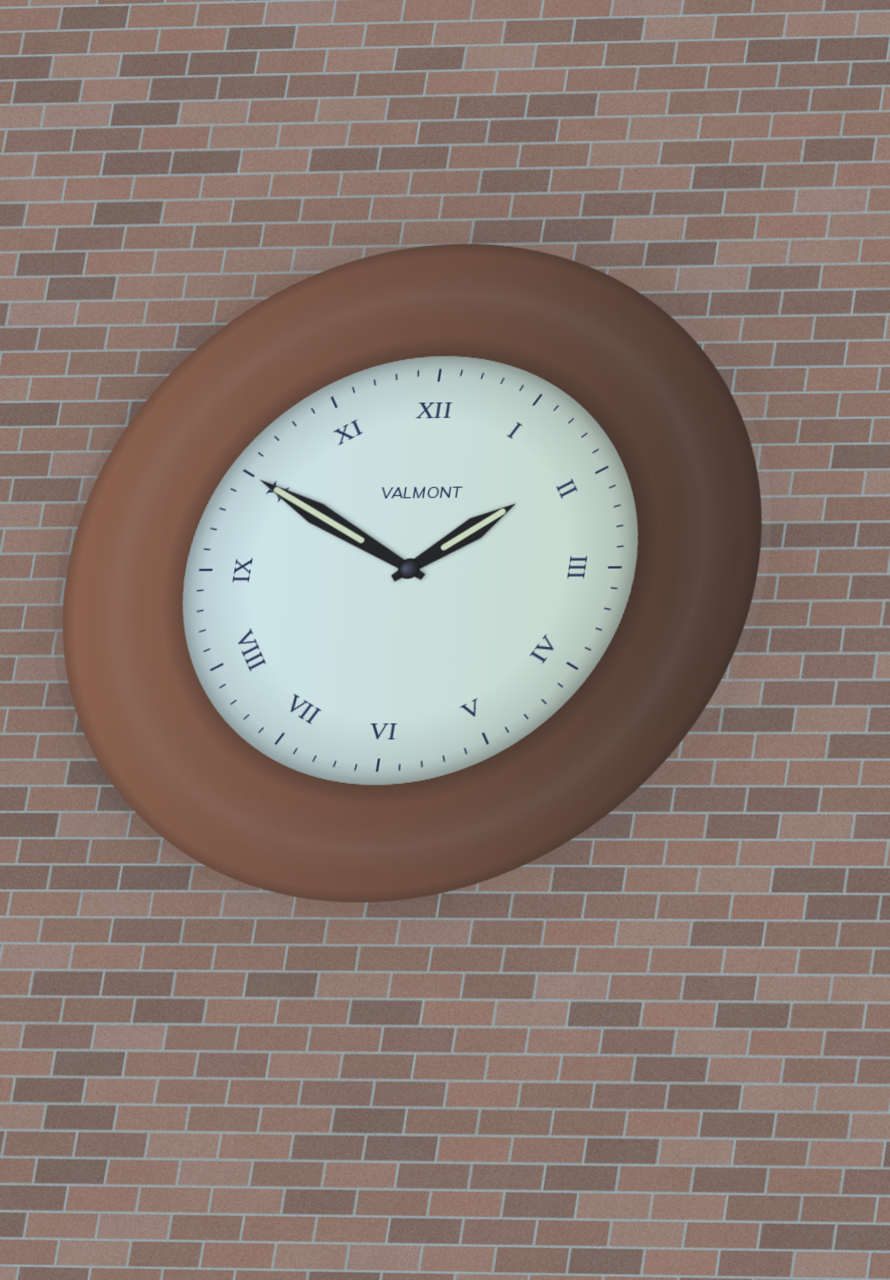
1:50
